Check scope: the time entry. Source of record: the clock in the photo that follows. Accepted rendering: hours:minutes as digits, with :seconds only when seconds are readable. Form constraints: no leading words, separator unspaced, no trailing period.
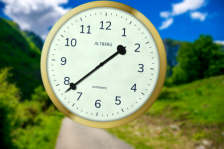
1:38
